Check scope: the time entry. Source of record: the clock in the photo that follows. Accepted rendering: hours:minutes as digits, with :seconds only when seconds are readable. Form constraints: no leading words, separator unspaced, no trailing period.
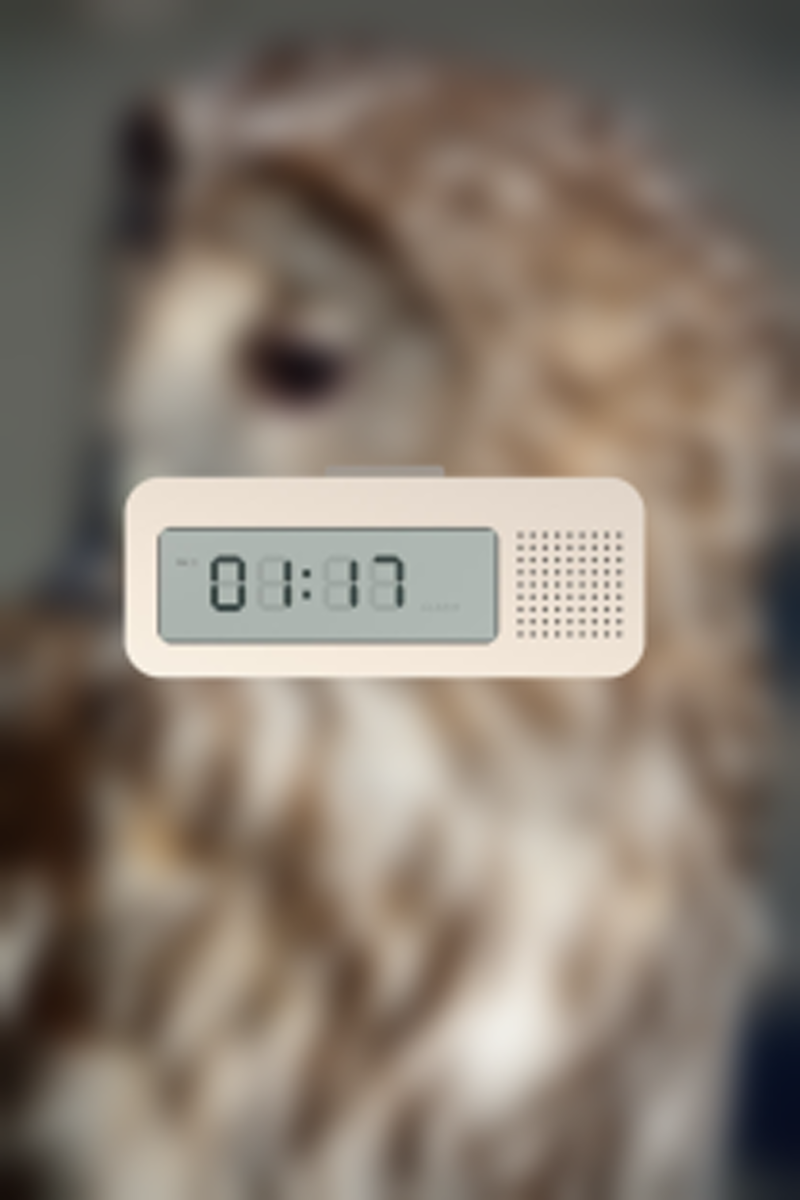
1:17
